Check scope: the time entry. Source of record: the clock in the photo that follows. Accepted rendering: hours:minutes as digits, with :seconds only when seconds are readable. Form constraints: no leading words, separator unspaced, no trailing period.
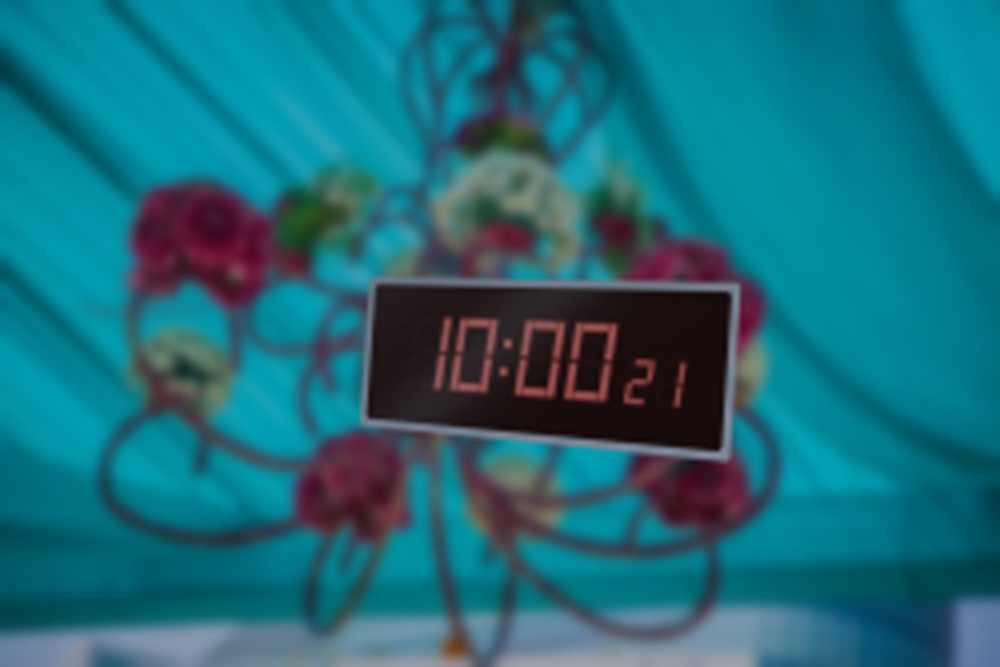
10:00:21
